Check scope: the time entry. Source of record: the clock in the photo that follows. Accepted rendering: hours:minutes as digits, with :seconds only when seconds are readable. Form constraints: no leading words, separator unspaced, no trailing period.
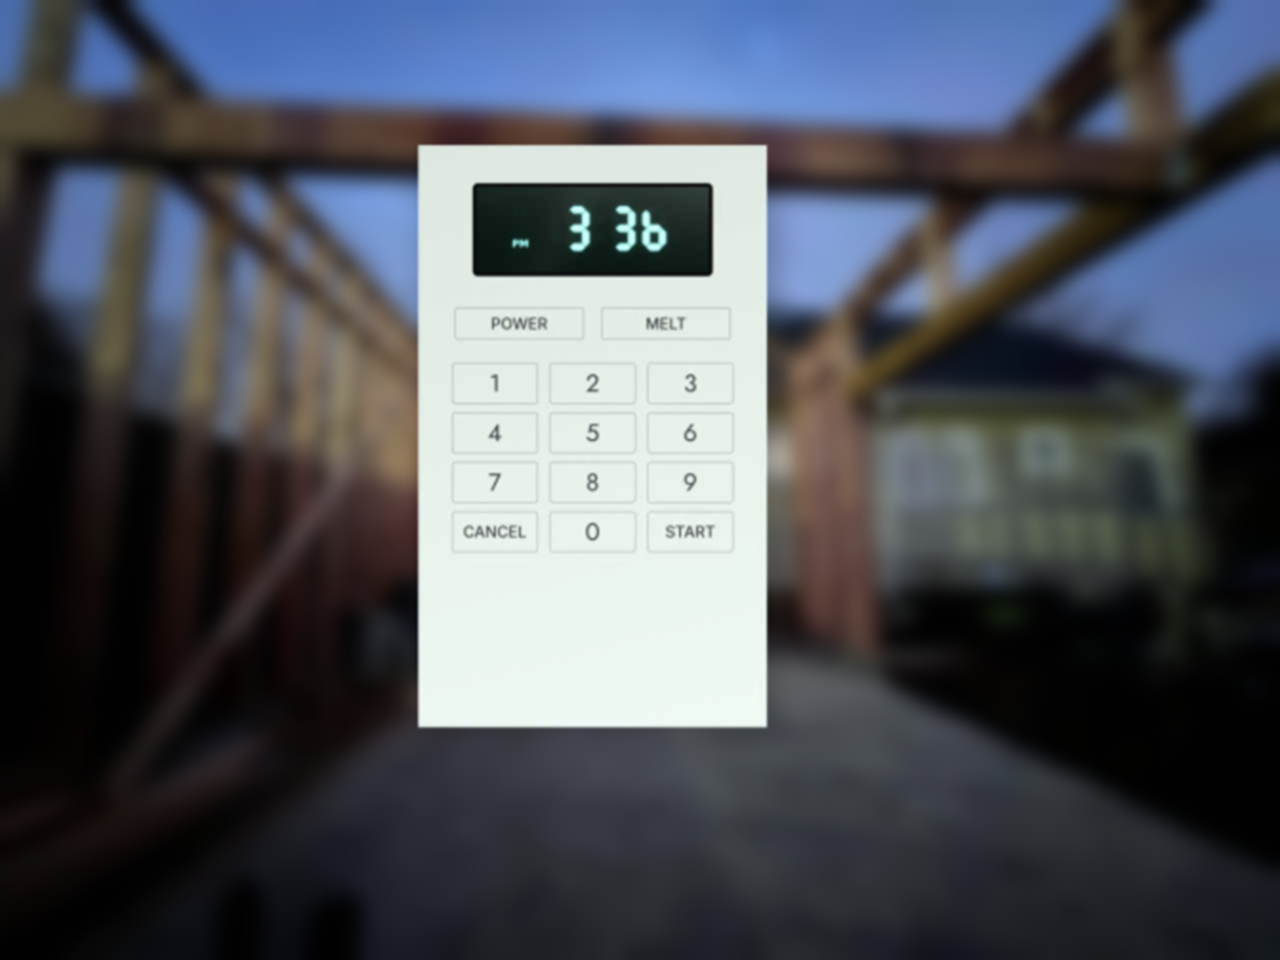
3:36
